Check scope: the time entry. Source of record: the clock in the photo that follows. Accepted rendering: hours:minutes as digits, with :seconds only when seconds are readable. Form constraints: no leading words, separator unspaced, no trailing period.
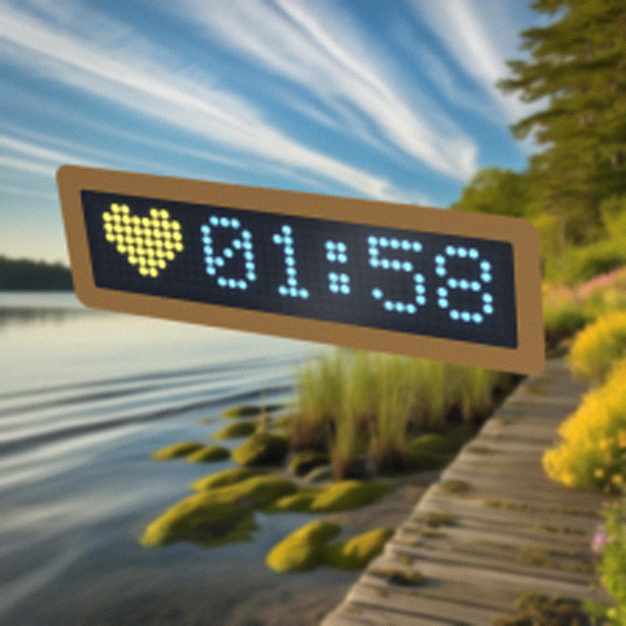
1:58
